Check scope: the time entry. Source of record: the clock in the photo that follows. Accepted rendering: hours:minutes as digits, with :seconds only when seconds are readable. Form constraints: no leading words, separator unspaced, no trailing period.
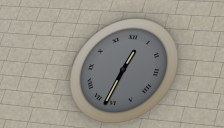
12:32
